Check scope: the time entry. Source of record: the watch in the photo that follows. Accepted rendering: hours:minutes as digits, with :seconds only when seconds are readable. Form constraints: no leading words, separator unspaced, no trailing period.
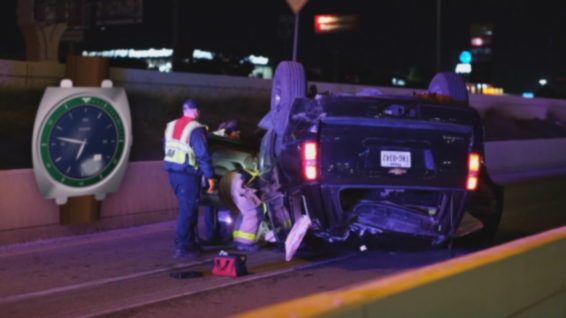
6:47
